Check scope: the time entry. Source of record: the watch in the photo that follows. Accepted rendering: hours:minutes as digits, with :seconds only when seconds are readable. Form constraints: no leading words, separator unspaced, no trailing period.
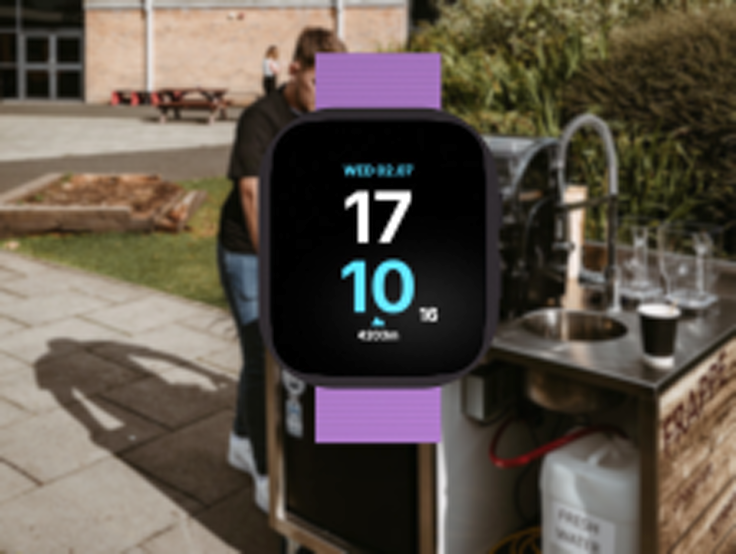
17:10
